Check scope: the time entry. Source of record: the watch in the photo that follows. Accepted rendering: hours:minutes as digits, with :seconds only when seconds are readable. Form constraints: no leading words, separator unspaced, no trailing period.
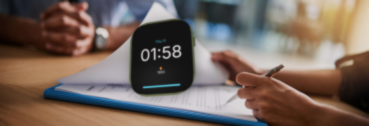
1:58
